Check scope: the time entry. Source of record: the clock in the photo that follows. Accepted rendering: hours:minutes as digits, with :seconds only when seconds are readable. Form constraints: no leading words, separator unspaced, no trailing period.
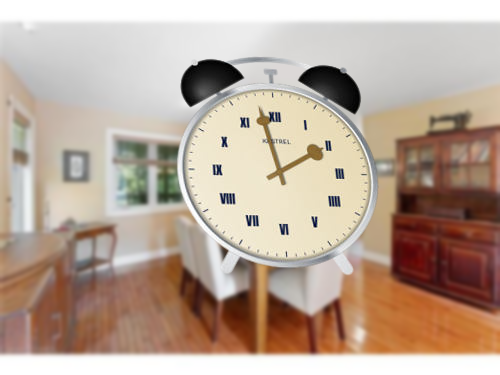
1:58
